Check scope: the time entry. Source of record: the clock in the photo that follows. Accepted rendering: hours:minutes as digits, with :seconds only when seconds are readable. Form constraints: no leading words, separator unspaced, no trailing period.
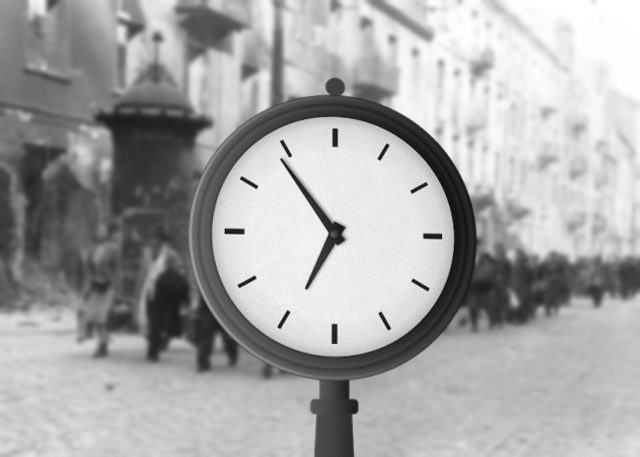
6:54
